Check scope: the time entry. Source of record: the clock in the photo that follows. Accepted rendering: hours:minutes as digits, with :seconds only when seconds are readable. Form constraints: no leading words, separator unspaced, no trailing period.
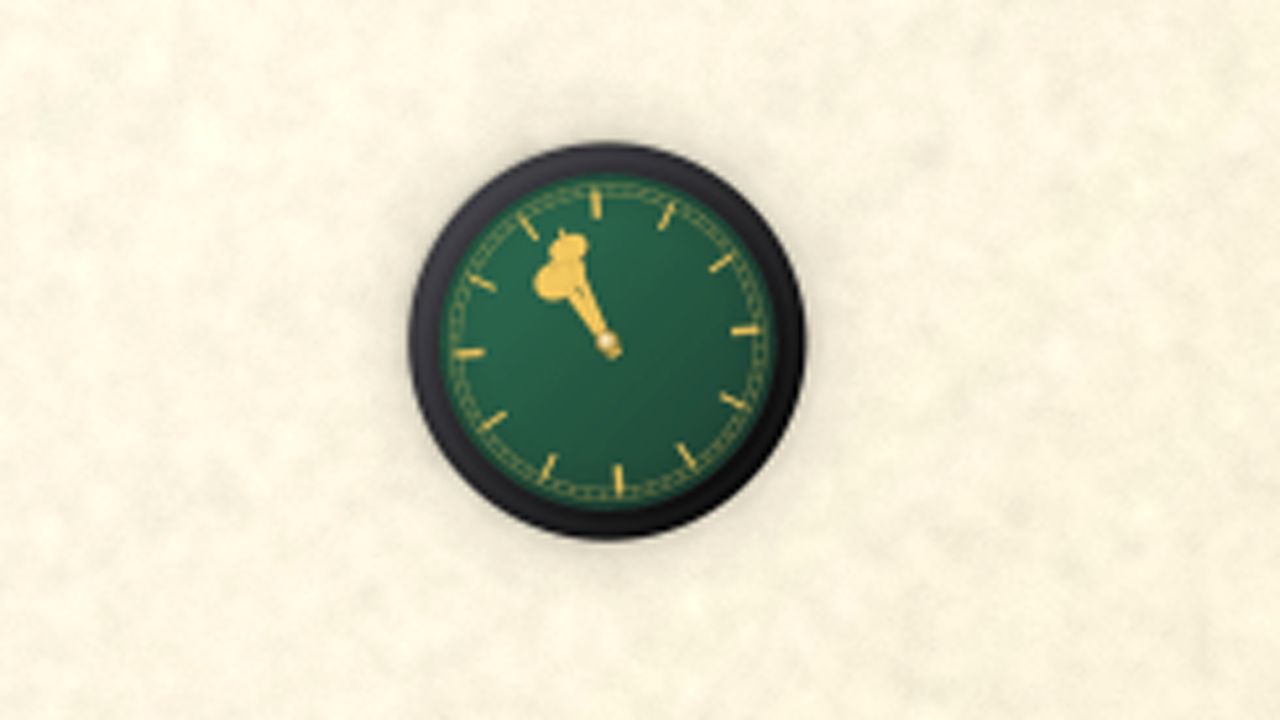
10:57
